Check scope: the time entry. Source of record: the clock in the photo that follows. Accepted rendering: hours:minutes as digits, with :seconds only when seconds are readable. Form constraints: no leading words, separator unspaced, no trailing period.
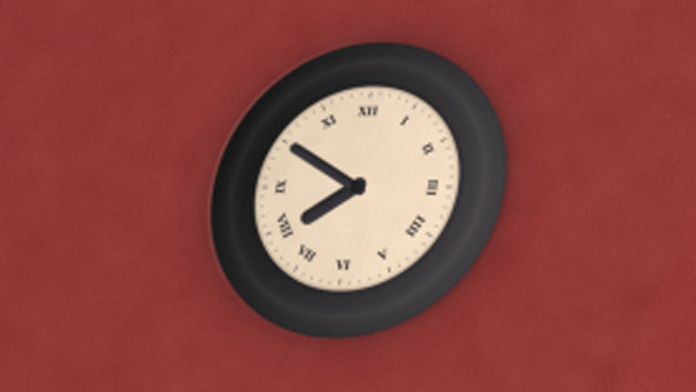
7:50
